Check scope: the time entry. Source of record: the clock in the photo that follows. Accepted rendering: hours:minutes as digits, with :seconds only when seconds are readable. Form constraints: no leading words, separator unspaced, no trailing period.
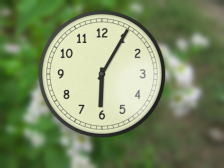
6:05
